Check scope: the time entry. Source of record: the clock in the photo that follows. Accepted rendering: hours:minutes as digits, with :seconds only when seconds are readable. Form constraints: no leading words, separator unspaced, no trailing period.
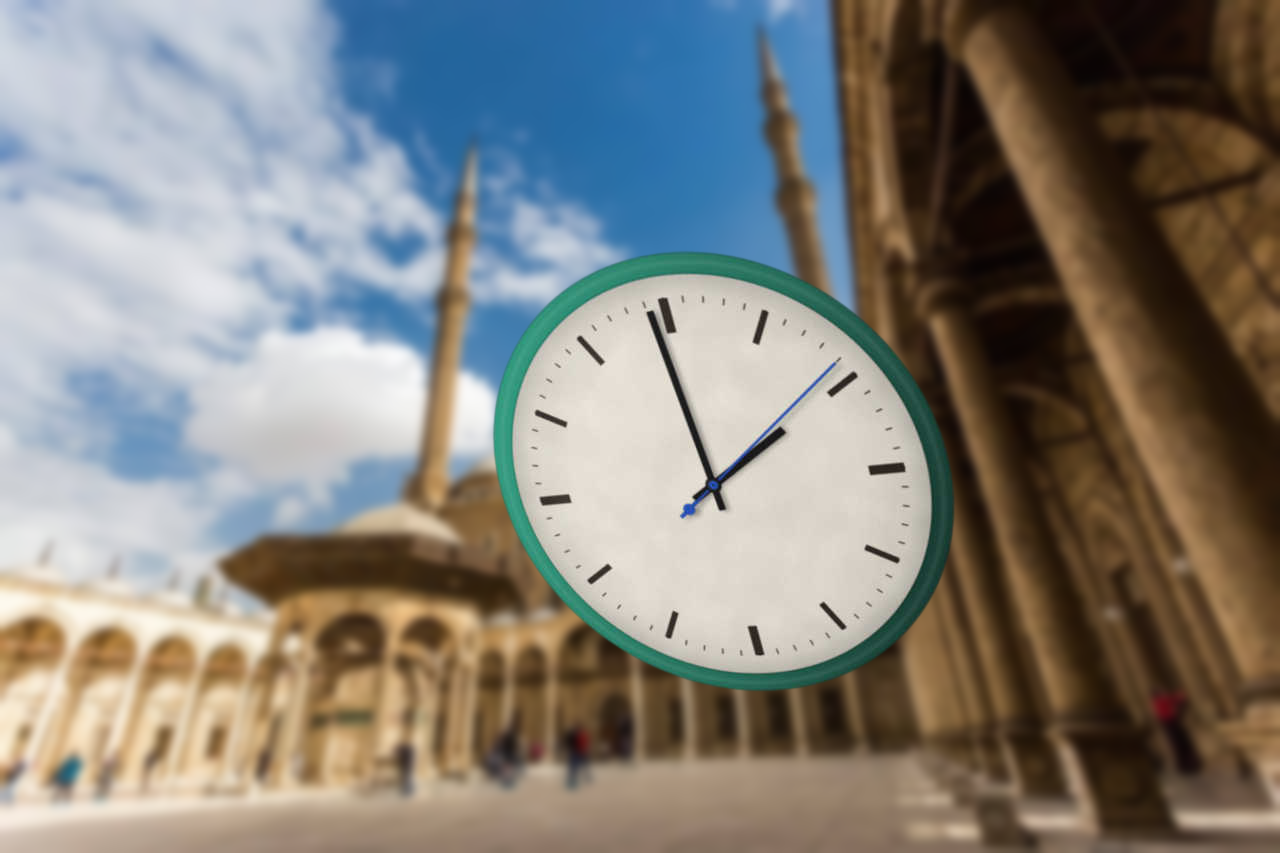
1:59:09
